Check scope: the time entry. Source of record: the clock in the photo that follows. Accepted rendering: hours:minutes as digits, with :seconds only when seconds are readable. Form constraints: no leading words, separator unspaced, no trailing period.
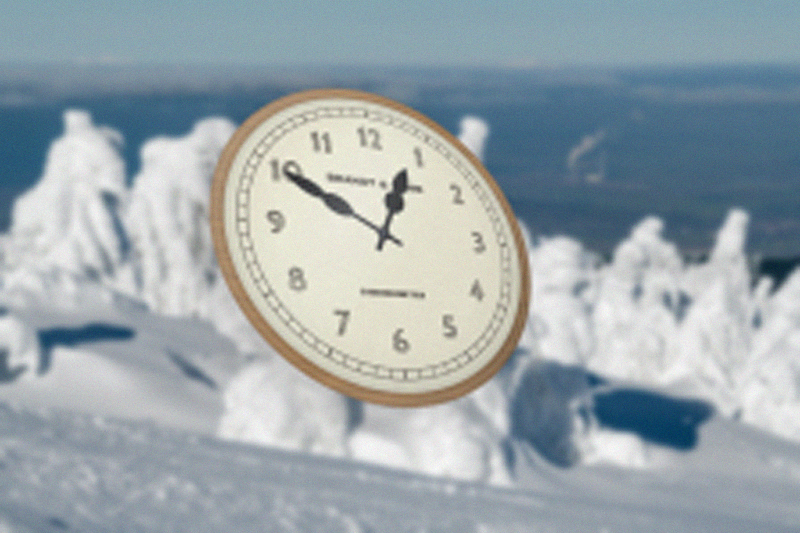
12:50
